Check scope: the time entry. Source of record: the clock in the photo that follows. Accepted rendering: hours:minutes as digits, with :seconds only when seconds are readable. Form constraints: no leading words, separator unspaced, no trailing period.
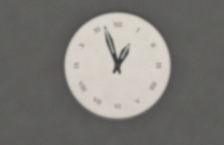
12:57
